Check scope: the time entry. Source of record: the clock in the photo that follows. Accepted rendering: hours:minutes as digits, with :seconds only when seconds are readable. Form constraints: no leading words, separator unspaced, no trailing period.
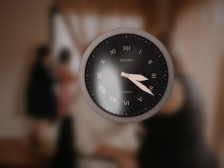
3:21
